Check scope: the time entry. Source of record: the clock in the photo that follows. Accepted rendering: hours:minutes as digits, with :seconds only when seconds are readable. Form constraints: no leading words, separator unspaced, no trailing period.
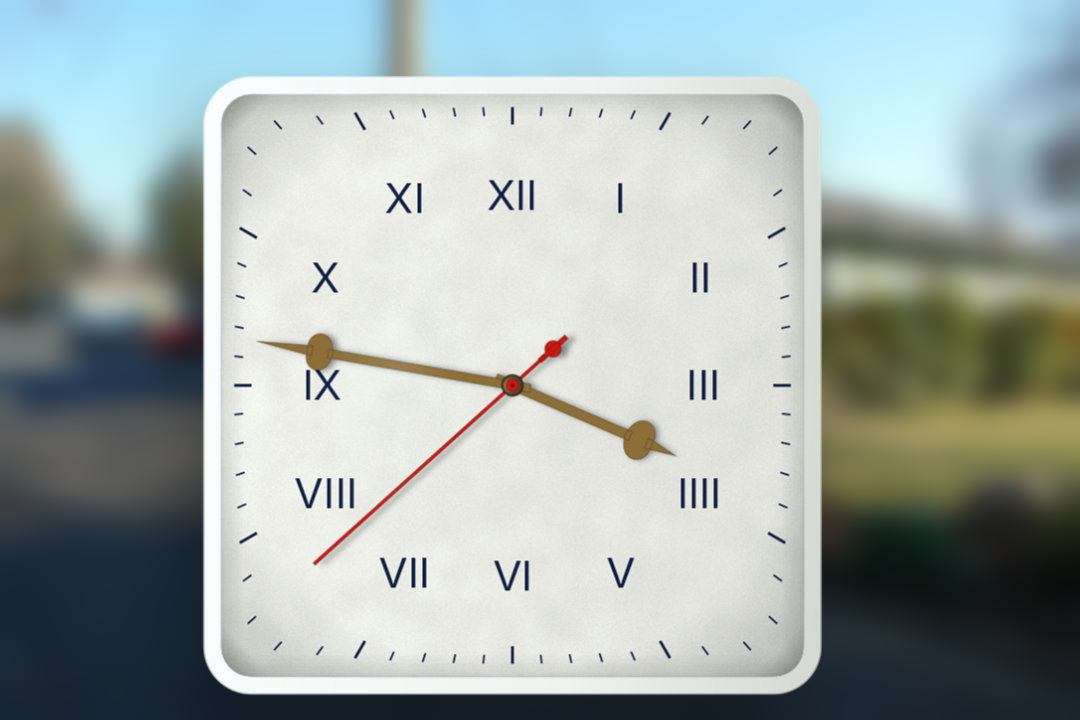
3:46:38
